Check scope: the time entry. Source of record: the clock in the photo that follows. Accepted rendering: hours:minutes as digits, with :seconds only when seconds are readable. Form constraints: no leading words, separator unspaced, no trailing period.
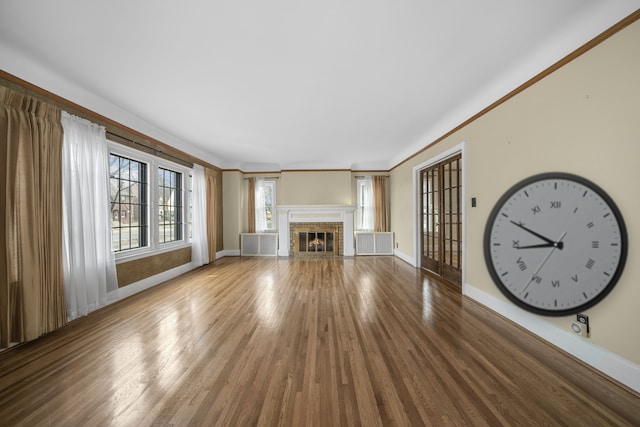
8:49:36
